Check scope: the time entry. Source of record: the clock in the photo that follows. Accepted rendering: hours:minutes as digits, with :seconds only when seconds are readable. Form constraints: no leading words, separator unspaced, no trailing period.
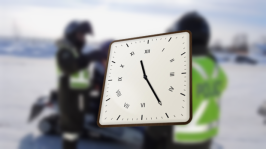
11:25
